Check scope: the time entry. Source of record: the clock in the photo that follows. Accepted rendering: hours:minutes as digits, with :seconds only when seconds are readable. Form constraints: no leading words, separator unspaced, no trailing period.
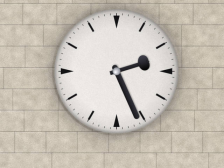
2:26
